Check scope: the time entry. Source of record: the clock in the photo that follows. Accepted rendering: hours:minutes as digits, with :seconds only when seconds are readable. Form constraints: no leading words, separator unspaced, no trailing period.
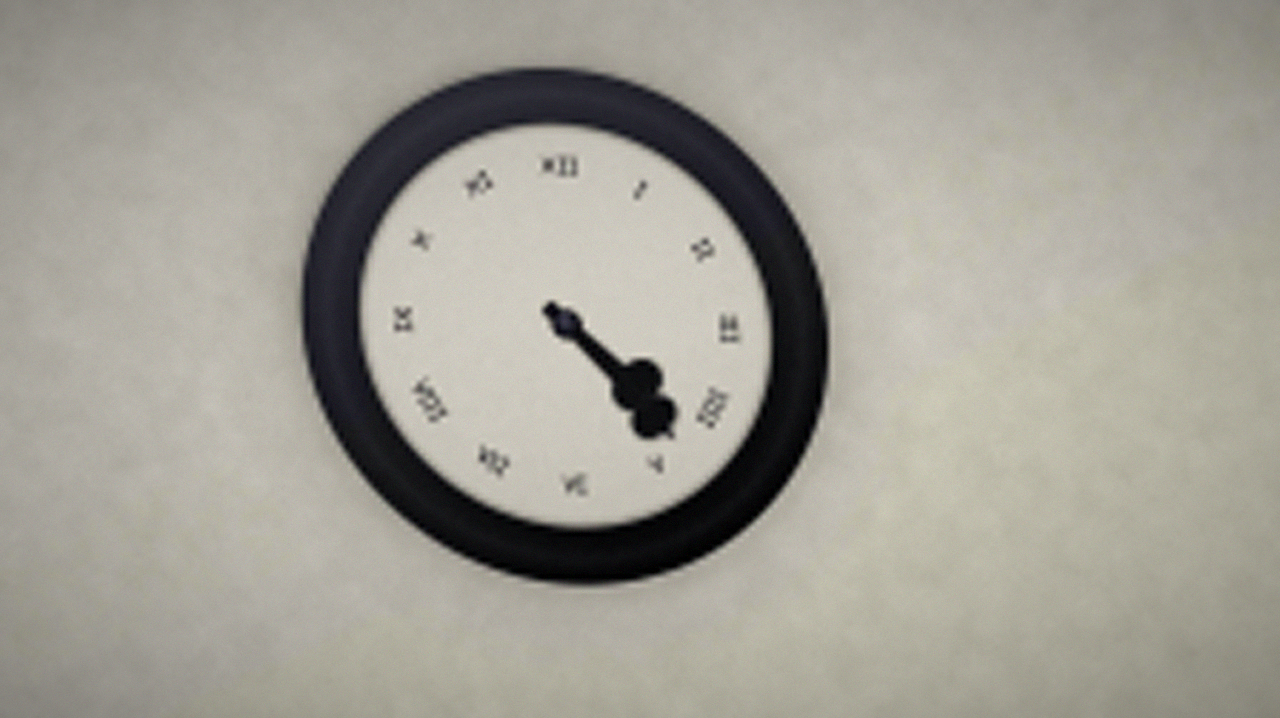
4:23
